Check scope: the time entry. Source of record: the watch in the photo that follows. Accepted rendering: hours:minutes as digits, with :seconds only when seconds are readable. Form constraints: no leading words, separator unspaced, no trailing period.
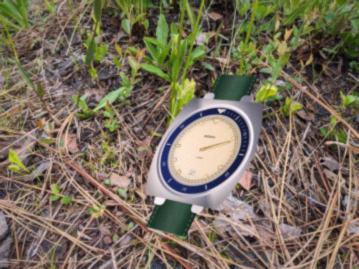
2:11
